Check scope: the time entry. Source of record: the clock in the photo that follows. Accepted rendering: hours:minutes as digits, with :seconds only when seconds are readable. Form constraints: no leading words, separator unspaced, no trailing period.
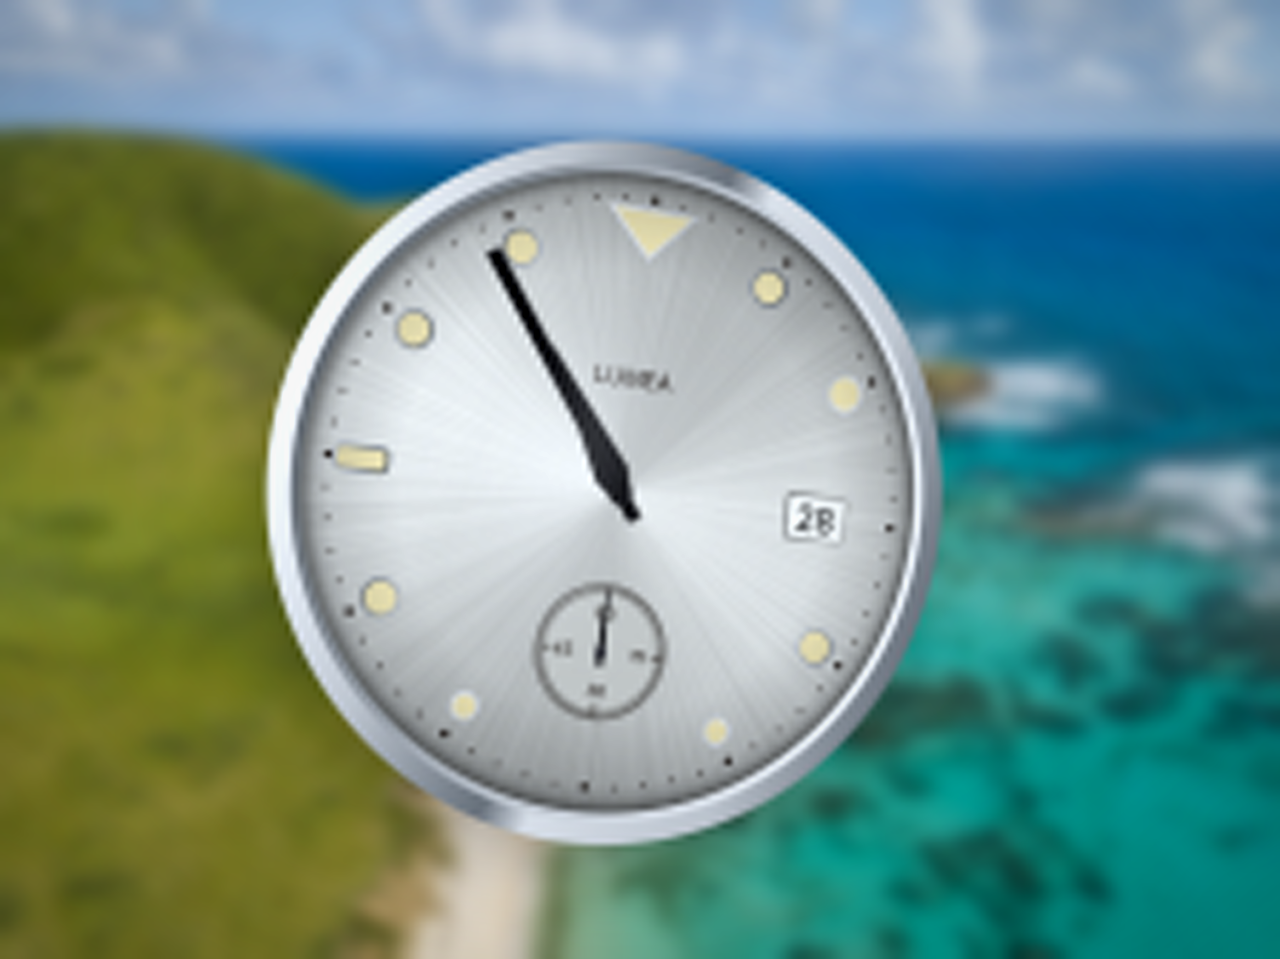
10:54
